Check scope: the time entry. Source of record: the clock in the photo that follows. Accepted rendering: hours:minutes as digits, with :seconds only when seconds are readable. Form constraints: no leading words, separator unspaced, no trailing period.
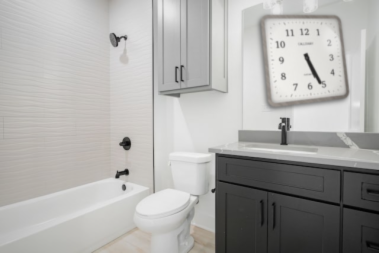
5:26
